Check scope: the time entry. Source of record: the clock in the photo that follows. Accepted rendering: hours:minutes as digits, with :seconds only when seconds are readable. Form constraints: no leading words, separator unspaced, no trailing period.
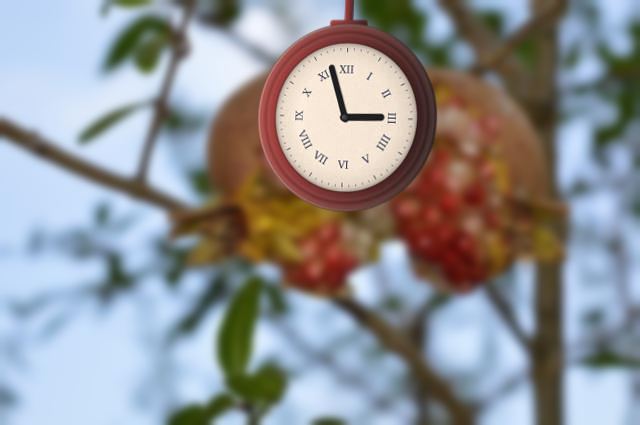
2:57
